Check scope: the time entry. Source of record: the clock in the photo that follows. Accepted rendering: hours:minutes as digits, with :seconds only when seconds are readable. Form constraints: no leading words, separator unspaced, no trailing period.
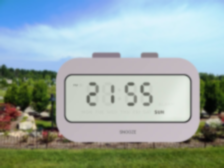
21:55
